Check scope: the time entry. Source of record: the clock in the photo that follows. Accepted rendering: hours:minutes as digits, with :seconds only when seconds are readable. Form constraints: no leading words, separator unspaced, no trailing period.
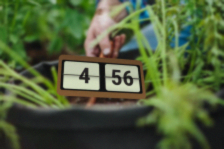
4:56
